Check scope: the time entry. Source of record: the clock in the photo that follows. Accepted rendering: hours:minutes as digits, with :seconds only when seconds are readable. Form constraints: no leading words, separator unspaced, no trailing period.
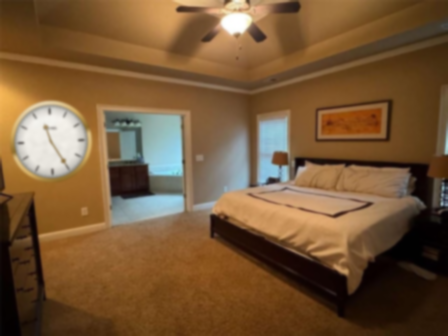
11:25
